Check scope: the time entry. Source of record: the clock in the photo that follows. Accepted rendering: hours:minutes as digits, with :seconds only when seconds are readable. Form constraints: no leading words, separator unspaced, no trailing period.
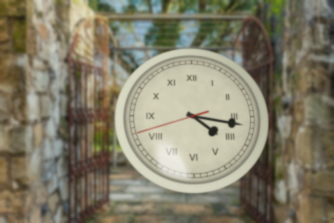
4:16:42
